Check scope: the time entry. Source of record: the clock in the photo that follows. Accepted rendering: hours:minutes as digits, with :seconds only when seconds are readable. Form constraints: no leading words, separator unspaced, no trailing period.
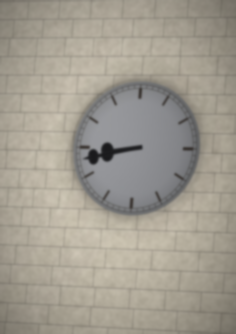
8:43
